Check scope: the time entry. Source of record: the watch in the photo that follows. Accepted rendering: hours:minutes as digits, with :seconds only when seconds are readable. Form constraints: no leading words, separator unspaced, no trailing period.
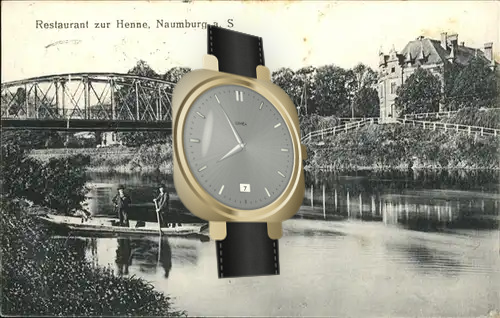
7:55
